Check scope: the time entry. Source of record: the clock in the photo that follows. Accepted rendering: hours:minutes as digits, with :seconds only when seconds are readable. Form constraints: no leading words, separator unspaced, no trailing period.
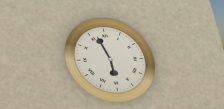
5:57
